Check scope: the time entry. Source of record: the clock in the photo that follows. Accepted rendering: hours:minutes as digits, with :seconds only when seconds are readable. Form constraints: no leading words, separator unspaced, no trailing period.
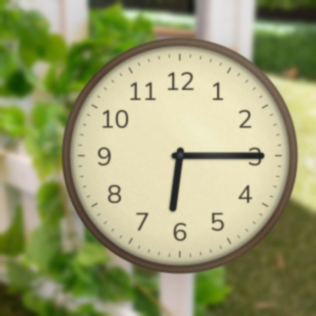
6:15
